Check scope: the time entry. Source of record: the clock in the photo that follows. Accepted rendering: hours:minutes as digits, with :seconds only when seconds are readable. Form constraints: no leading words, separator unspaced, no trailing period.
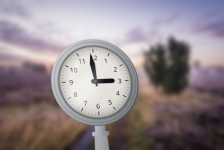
2:59
